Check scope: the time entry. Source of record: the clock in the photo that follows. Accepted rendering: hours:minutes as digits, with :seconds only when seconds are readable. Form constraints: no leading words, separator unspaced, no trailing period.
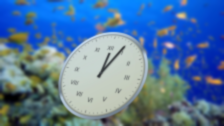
12:04
